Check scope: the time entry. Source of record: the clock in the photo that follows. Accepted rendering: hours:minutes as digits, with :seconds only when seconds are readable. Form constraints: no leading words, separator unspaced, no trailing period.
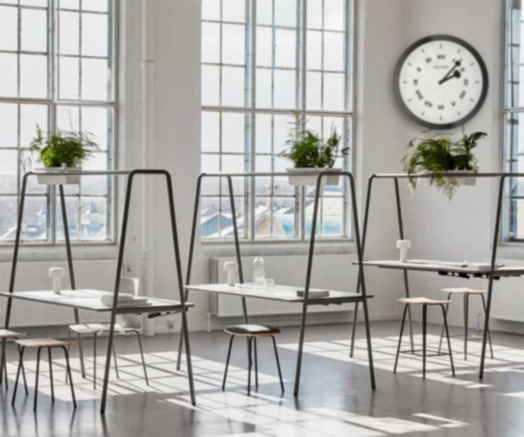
2:07
